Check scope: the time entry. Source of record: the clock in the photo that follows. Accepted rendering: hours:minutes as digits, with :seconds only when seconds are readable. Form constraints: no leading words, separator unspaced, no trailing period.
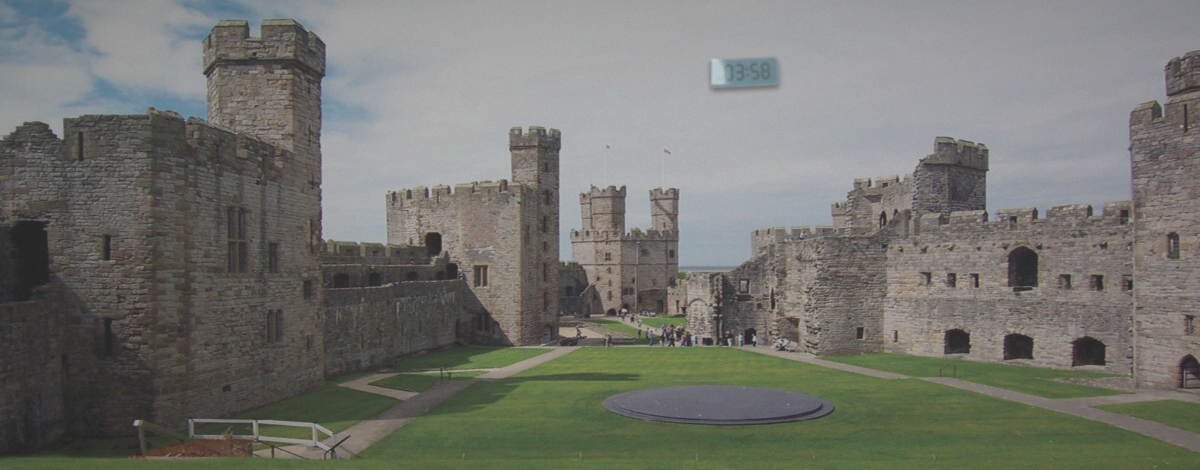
3:58
